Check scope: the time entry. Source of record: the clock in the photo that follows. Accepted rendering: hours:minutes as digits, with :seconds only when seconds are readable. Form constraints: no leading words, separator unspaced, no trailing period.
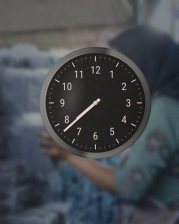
7:38
